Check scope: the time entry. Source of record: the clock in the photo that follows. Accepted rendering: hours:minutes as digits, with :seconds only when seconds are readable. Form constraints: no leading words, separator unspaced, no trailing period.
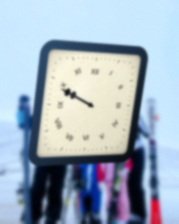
9:49
